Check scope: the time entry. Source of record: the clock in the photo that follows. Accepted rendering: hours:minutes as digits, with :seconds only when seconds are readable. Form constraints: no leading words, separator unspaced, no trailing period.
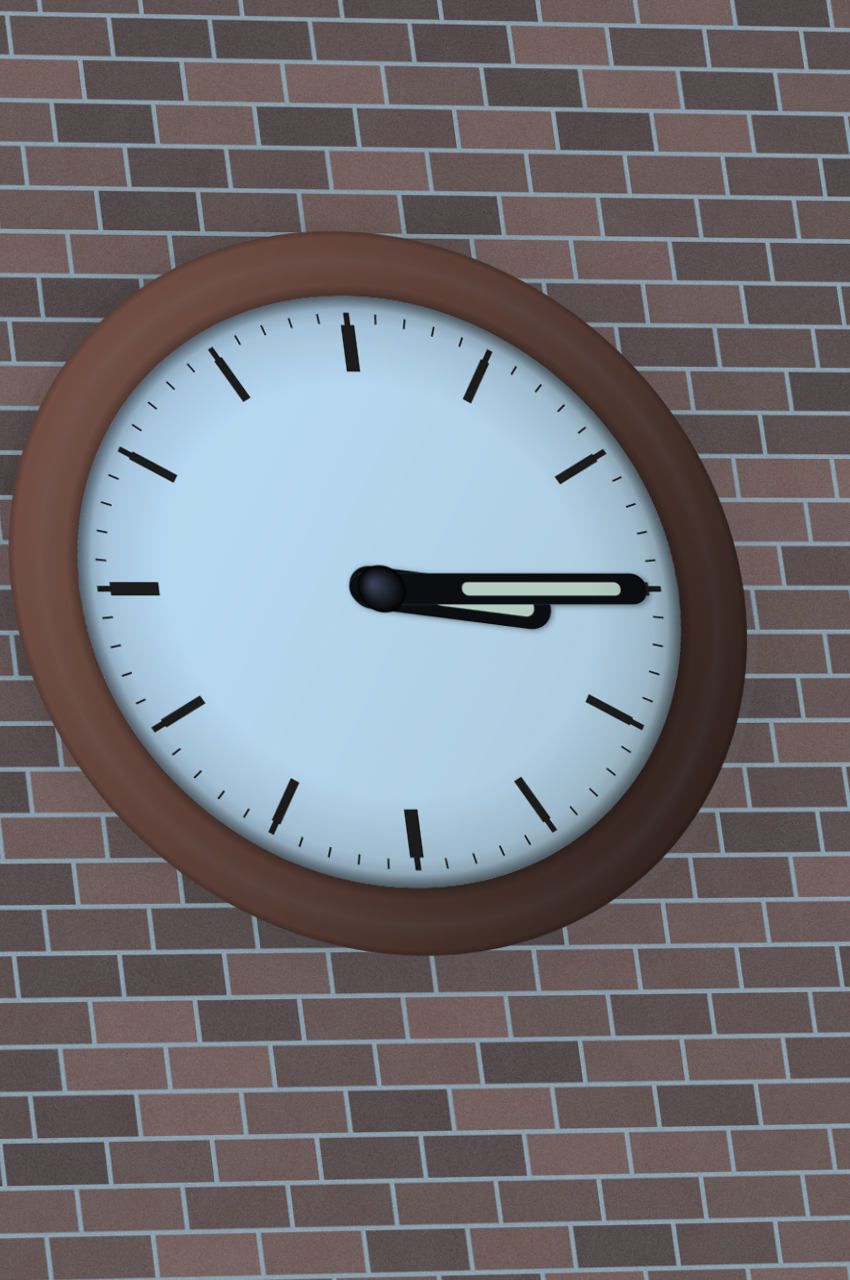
3:15
